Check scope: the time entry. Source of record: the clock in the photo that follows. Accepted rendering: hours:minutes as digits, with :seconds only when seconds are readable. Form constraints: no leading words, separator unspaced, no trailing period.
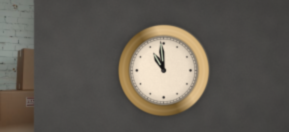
10:59
